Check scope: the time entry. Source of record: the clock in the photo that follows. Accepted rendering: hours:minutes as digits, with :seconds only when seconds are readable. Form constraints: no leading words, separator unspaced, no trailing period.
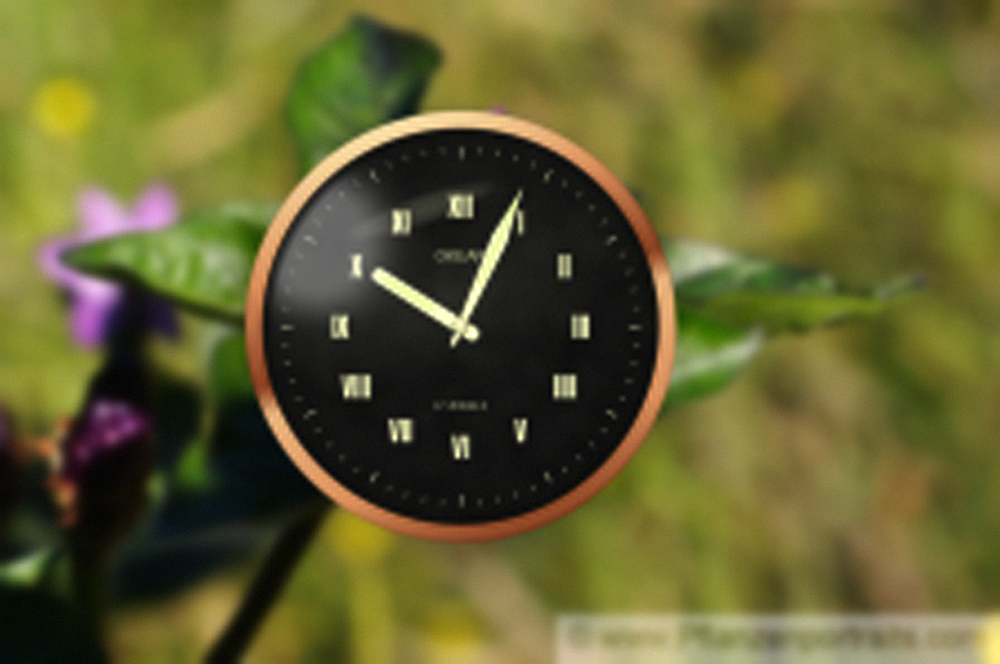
10:04
